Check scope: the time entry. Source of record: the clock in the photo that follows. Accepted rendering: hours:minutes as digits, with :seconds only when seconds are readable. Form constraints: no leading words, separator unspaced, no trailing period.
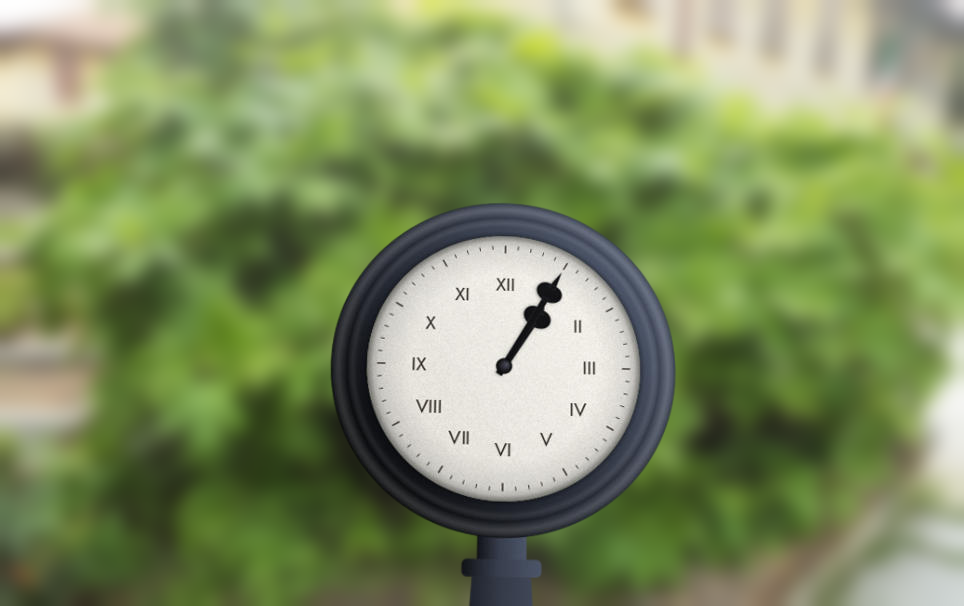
1:05
